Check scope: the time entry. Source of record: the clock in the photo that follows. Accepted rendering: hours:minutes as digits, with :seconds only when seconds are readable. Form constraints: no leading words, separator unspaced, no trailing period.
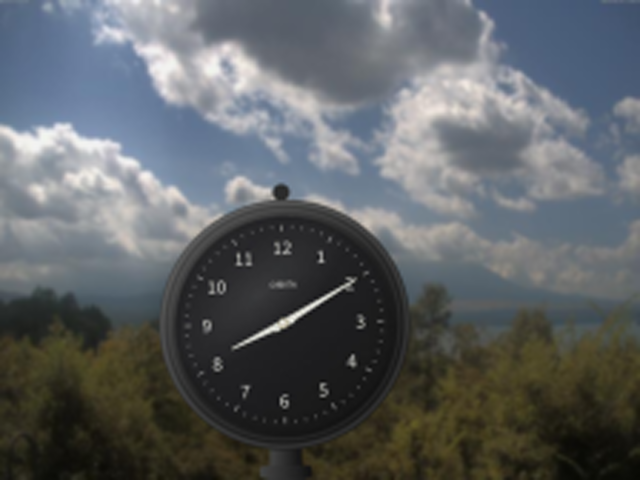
8:10
